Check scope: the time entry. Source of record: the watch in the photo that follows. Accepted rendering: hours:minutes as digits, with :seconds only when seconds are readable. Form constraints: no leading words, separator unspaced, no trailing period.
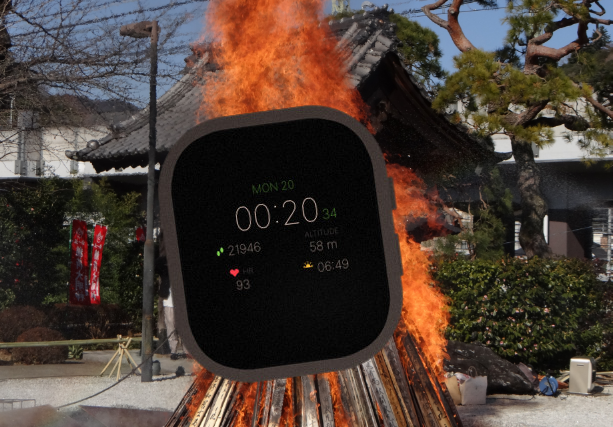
0:20:34
